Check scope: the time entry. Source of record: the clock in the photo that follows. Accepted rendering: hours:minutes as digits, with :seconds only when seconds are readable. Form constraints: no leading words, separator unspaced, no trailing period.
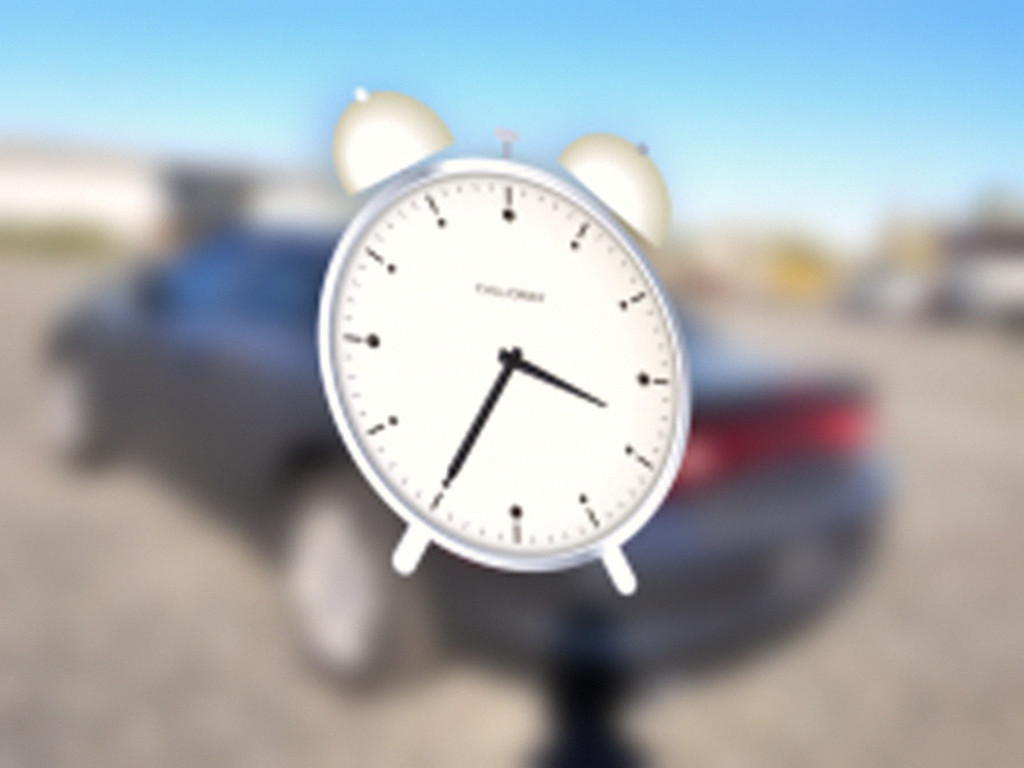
3:35
